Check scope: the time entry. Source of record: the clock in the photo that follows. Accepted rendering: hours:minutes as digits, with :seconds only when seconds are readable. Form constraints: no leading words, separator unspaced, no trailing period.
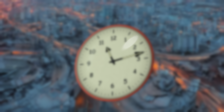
11:13
